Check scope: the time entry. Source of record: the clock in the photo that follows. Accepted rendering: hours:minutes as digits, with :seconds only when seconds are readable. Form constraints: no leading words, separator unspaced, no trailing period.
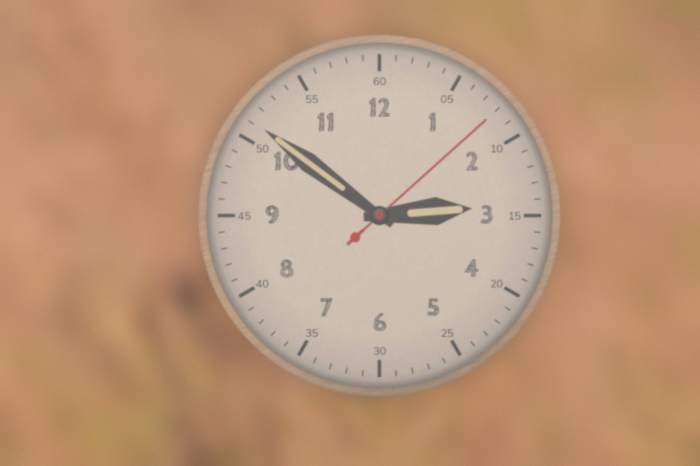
2:51:08
